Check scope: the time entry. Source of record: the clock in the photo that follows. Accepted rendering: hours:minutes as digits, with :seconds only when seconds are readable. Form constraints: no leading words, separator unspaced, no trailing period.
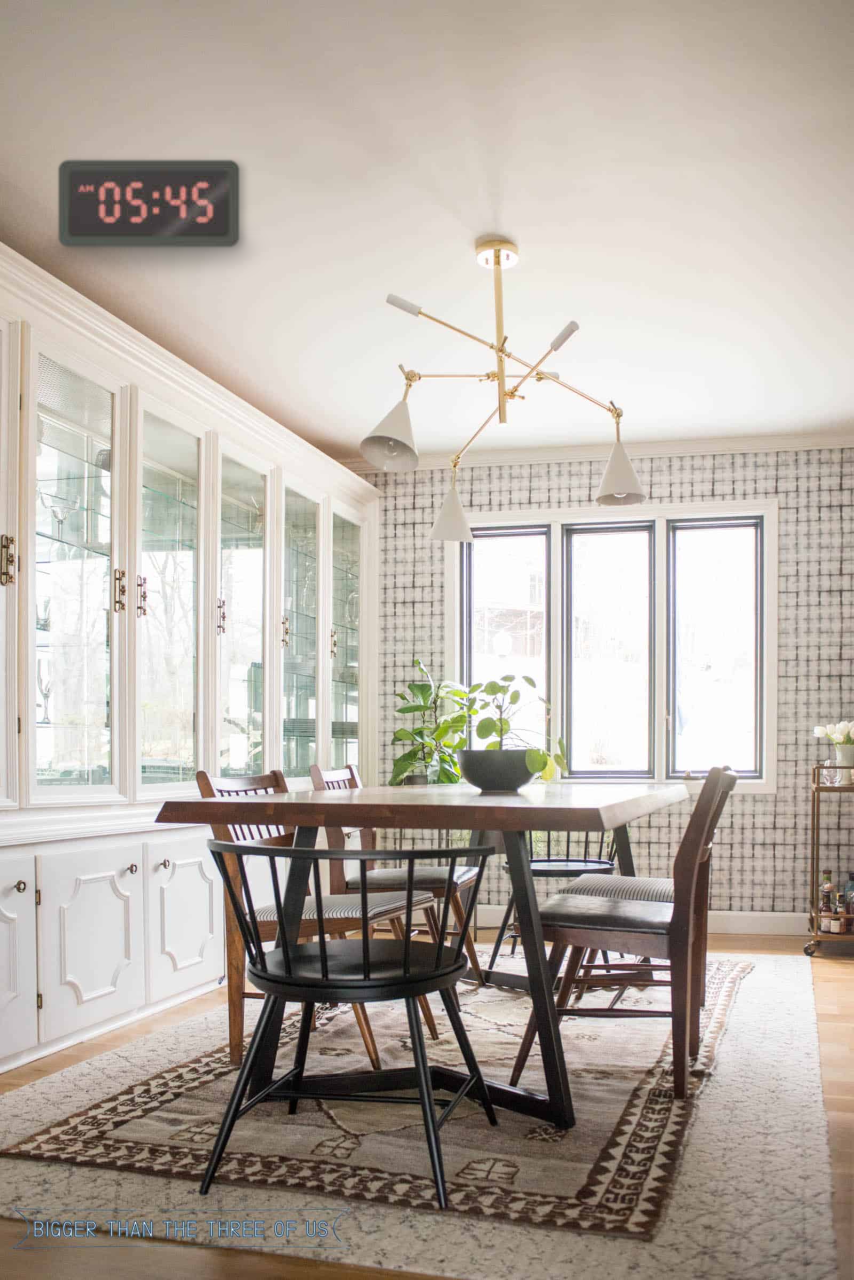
5:45
